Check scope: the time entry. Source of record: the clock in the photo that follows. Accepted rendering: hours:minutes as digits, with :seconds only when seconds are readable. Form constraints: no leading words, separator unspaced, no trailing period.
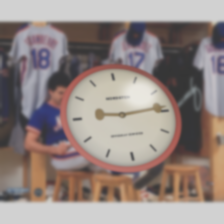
9:14
